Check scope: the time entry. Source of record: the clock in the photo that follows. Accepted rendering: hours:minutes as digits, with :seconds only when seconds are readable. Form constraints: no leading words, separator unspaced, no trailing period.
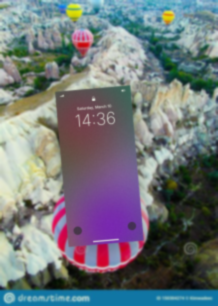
14:36
